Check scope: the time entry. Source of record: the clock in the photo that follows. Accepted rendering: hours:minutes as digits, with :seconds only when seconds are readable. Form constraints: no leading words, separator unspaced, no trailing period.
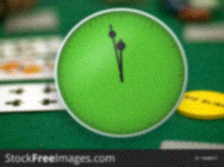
11:58
